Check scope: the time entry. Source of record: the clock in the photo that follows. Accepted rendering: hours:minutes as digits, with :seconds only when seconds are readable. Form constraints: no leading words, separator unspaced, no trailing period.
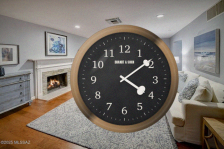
4:09
